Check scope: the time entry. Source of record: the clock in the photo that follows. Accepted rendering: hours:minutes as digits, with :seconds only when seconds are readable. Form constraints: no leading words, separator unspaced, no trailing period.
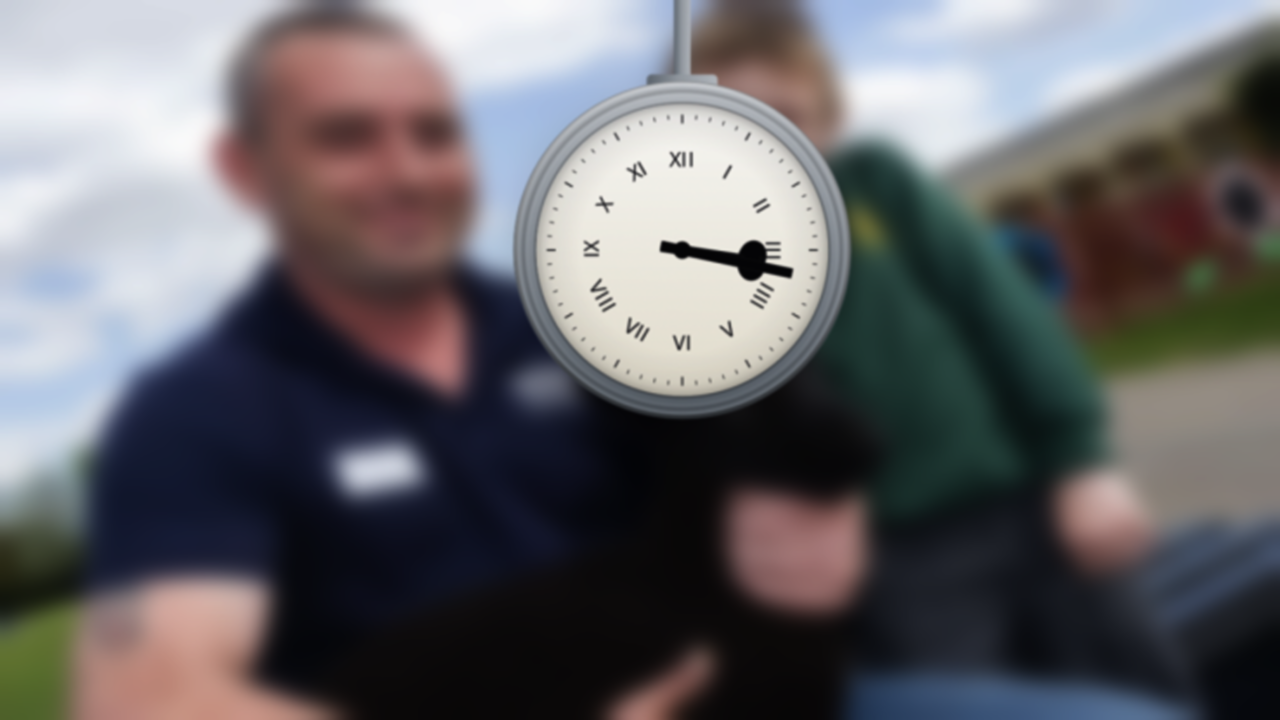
3:17
